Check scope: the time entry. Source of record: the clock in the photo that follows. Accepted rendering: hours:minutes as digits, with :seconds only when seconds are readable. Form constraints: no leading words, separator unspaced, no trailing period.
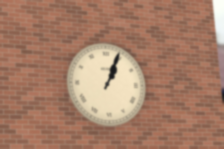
1:04
